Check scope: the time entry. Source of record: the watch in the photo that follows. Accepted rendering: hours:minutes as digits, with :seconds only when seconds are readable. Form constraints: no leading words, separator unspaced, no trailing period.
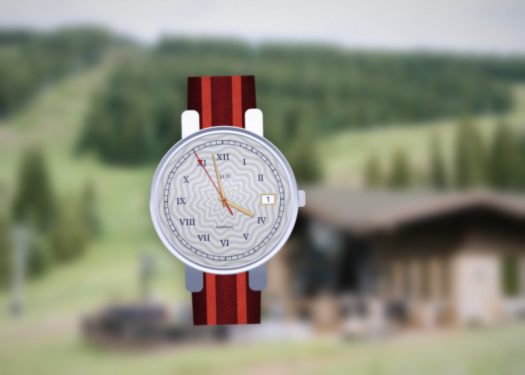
3:57:55
